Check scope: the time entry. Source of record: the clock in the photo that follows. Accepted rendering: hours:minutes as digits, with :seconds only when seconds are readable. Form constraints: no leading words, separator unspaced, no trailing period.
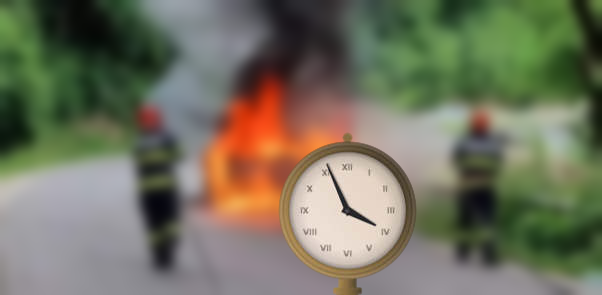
3:56
